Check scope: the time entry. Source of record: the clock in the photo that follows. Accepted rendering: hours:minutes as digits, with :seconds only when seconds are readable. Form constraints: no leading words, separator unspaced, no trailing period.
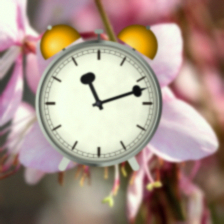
11:12
